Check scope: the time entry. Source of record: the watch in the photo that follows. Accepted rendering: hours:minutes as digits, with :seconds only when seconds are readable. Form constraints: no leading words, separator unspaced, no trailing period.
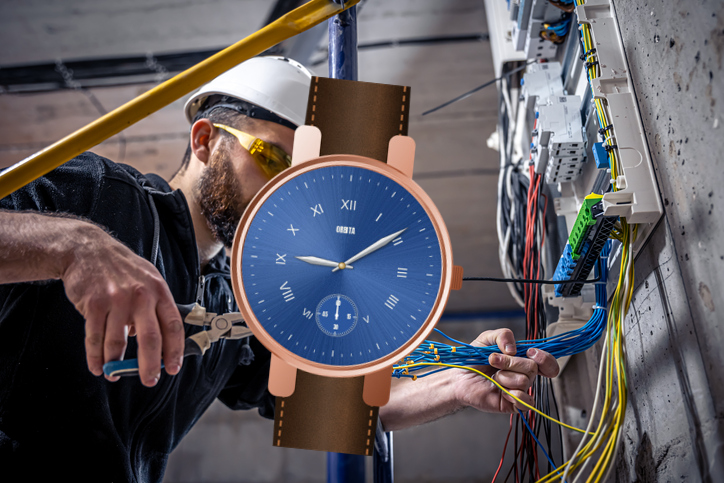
9:09
